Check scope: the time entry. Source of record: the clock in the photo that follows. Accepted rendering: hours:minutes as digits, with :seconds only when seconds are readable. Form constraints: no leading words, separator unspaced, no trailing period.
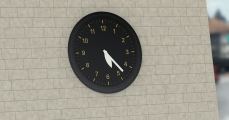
5:23
